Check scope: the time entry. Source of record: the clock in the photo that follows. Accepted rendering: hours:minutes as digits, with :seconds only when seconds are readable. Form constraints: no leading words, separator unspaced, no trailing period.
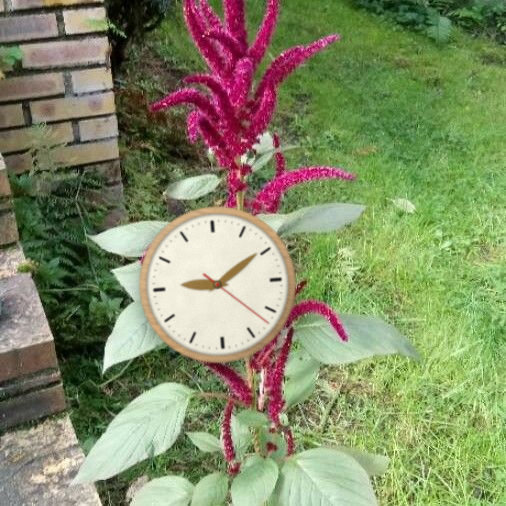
9:09:22
